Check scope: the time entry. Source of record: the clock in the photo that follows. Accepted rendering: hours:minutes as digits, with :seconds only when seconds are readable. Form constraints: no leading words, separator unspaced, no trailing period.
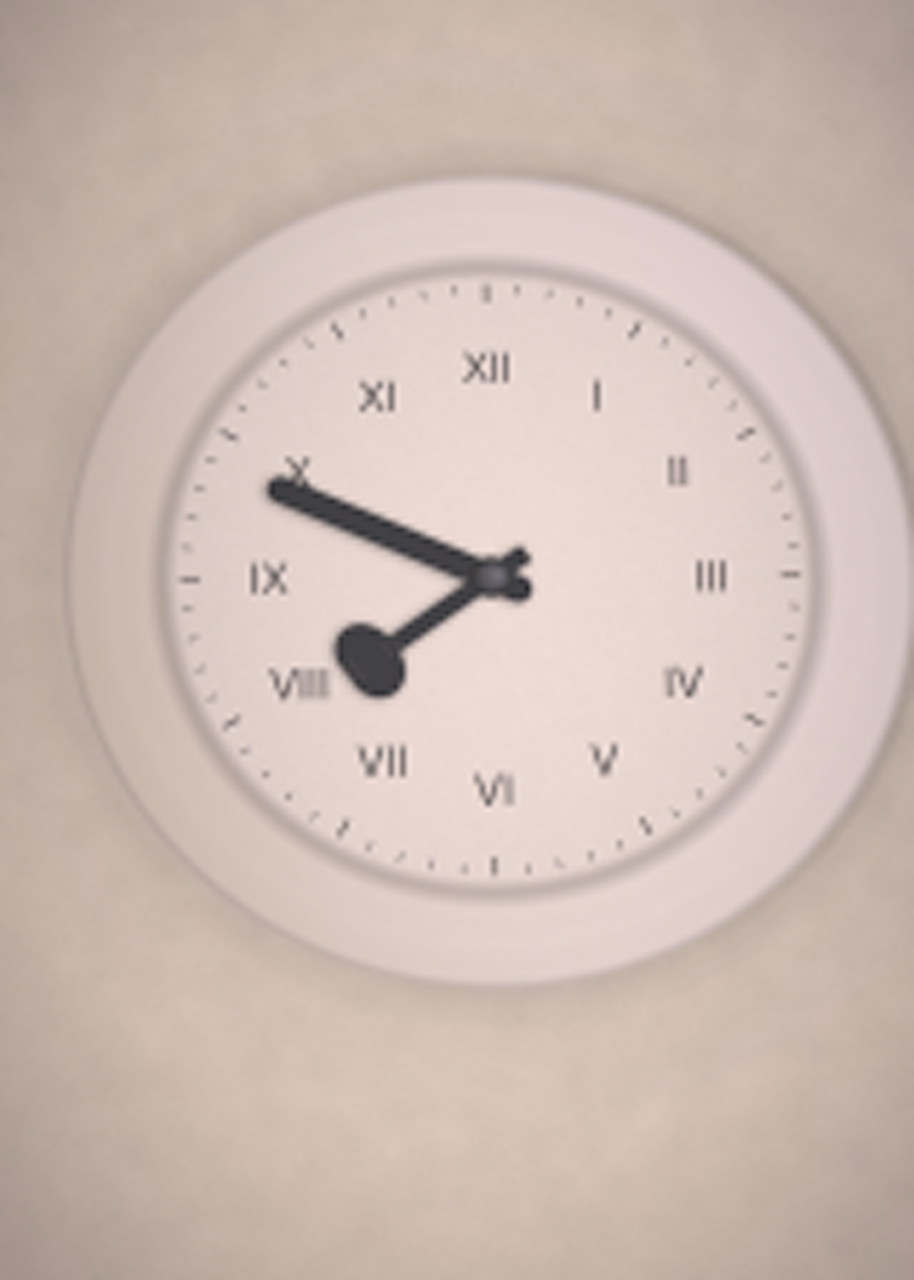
7:49
